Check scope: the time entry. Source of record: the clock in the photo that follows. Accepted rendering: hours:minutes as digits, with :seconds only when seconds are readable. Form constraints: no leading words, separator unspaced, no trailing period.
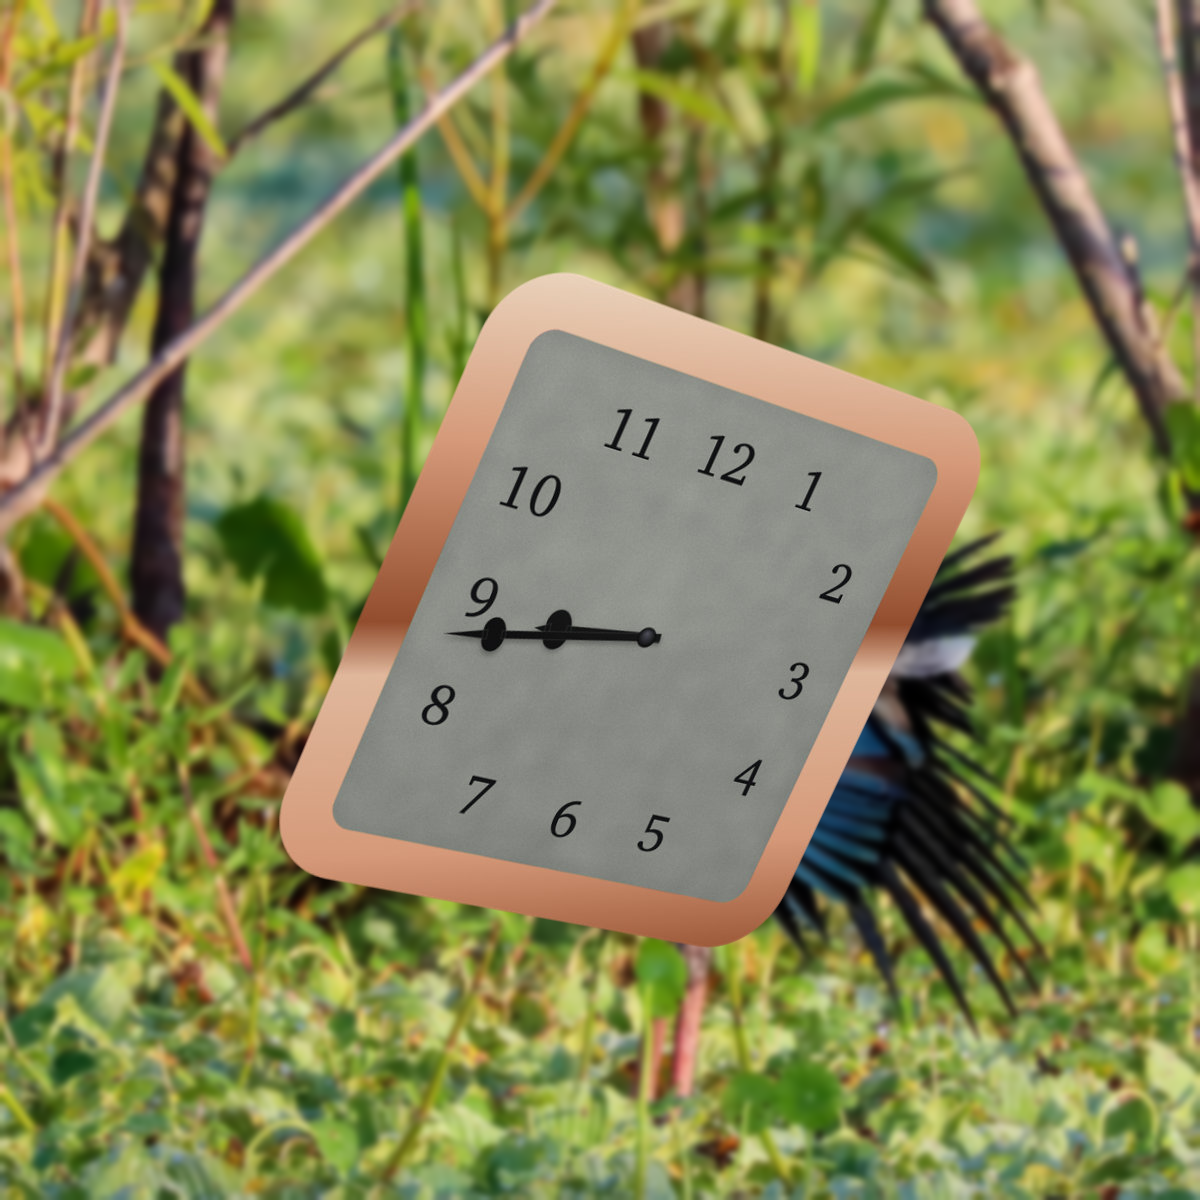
8:43
